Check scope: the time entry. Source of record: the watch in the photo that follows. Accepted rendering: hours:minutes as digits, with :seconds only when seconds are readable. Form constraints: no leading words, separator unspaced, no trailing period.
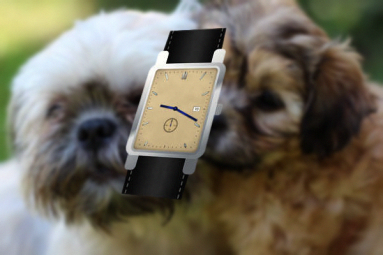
9:19
